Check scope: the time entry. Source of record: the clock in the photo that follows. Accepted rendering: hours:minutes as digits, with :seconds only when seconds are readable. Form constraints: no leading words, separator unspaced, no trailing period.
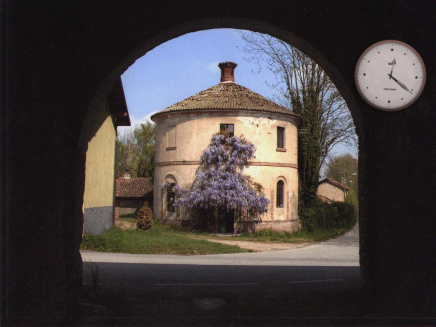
12:21
